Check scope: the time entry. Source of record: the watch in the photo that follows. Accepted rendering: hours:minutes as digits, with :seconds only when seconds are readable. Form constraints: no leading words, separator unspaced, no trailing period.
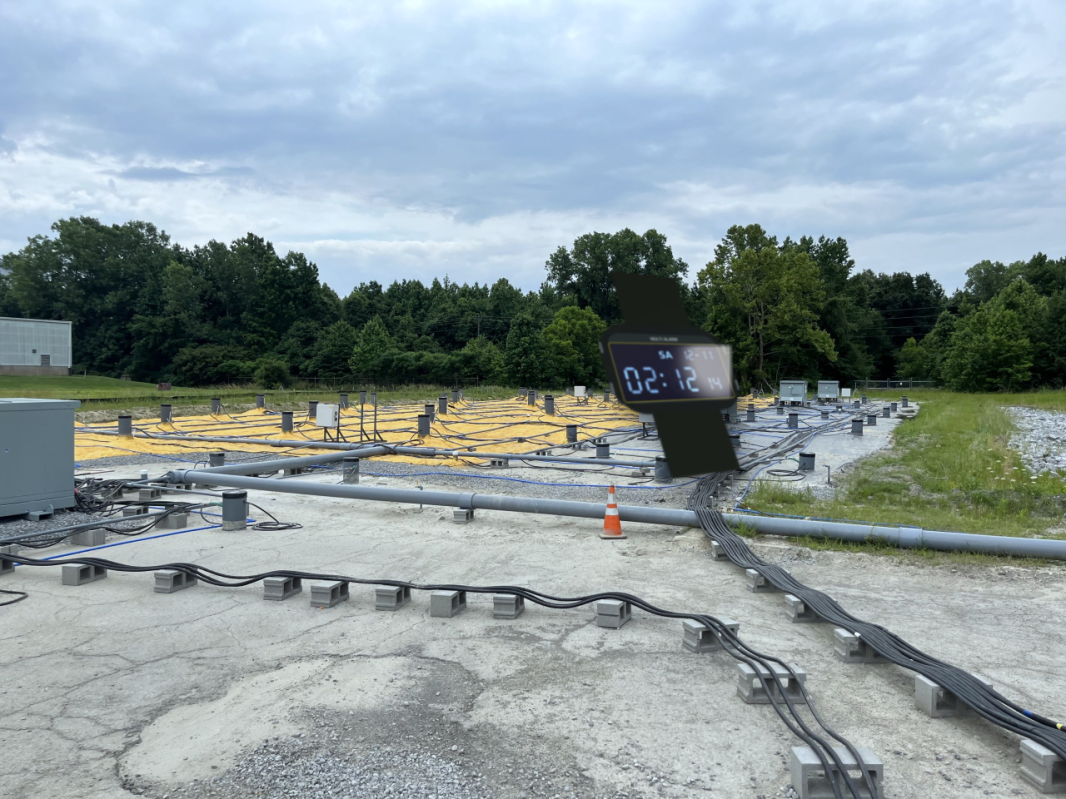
2:12:14
